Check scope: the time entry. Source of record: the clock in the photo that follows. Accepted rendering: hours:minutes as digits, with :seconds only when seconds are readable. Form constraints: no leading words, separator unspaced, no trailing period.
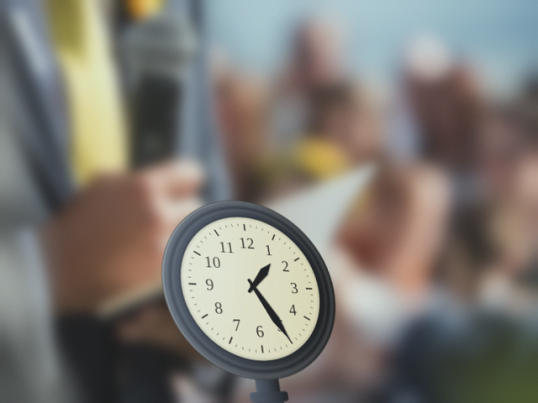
1:25
